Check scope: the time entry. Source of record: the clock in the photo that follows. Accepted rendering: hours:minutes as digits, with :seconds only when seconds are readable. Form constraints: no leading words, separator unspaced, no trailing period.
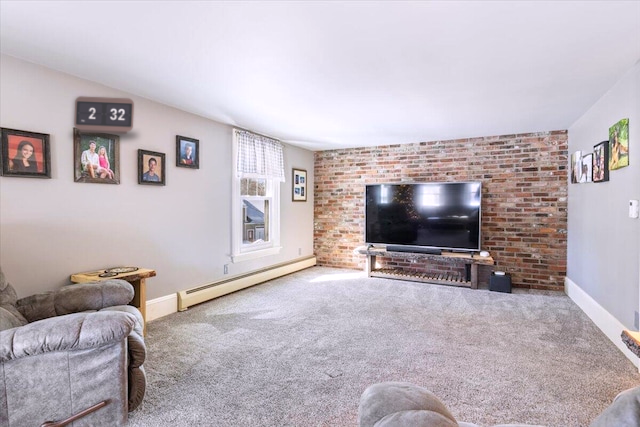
2:32
